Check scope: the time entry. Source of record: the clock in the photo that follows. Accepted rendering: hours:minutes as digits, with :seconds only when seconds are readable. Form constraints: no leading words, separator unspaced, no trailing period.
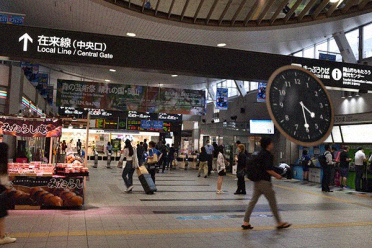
4:30
